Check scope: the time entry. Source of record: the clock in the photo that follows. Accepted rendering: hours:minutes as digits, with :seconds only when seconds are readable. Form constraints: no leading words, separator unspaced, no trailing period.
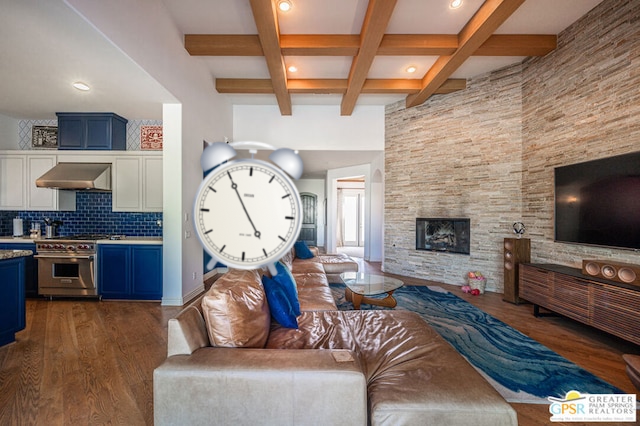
4:55
